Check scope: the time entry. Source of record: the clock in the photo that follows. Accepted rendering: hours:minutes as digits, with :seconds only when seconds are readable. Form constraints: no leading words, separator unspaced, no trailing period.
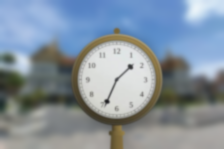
1:34
